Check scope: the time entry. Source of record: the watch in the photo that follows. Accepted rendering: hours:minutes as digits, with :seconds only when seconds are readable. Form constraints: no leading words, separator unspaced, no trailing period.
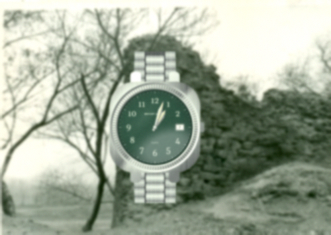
1:03
